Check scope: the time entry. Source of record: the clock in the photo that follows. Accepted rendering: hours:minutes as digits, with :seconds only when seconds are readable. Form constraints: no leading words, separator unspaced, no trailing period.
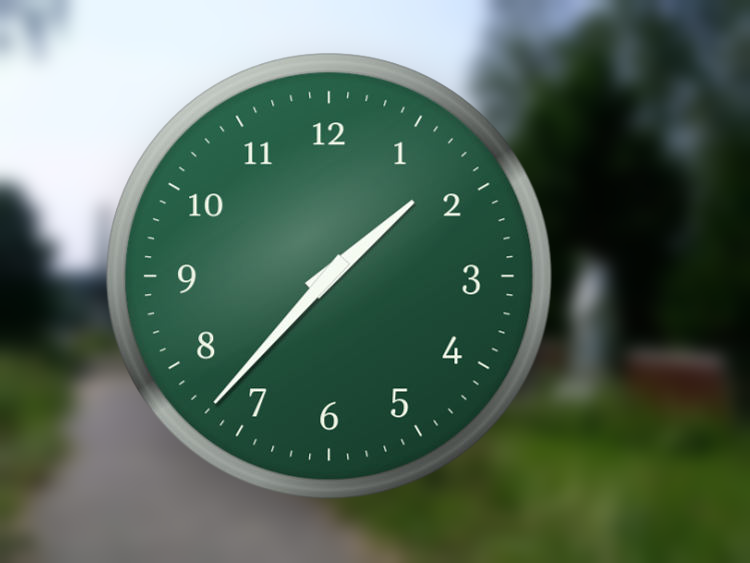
1:37
